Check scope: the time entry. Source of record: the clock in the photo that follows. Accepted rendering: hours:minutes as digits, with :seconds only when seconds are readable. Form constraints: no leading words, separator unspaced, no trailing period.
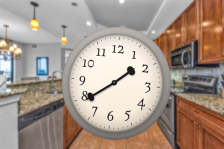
1:39
